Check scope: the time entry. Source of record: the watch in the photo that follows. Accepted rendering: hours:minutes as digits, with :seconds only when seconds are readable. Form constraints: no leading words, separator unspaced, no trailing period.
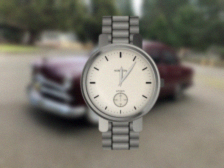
12:06
